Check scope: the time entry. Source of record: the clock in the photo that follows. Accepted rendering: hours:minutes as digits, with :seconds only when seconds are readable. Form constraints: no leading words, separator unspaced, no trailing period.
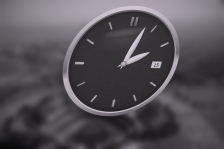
2:03
